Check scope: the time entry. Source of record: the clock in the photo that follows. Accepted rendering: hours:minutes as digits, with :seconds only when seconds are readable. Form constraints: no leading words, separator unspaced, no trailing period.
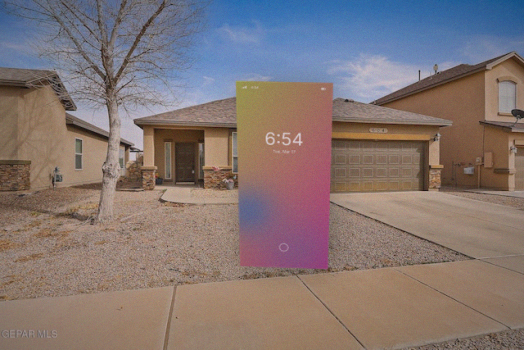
6:54
